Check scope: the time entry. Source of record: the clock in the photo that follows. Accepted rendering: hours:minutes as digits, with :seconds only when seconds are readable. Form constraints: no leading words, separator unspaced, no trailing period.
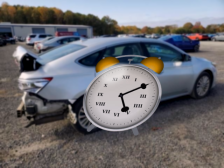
5:10
